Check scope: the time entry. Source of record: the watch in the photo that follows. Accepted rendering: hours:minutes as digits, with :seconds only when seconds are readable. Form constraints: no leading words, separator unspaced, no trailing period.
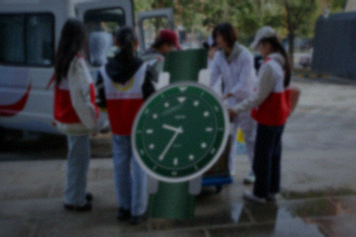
9:35
